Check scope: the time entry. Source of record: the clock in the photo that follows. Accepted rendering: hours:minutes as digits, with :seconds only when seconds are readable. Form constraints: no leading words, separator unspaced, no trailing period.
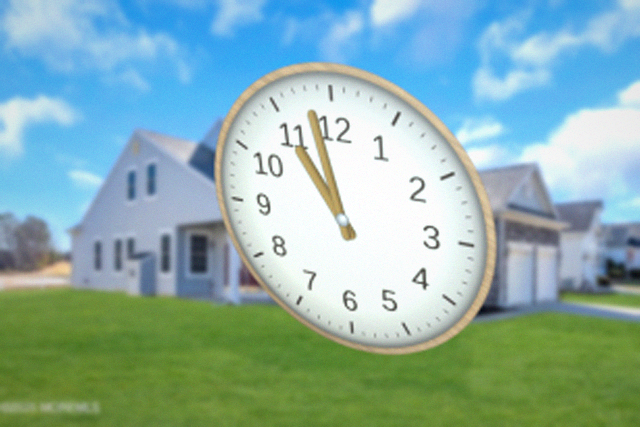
10:58
